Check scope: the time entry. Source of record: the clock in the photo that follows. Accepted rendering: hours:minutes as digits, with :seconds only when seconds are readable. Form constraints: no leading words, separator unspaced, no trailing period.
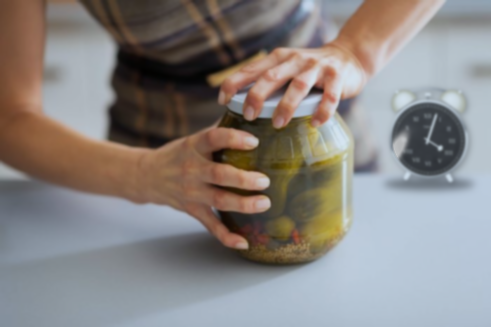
4:03
